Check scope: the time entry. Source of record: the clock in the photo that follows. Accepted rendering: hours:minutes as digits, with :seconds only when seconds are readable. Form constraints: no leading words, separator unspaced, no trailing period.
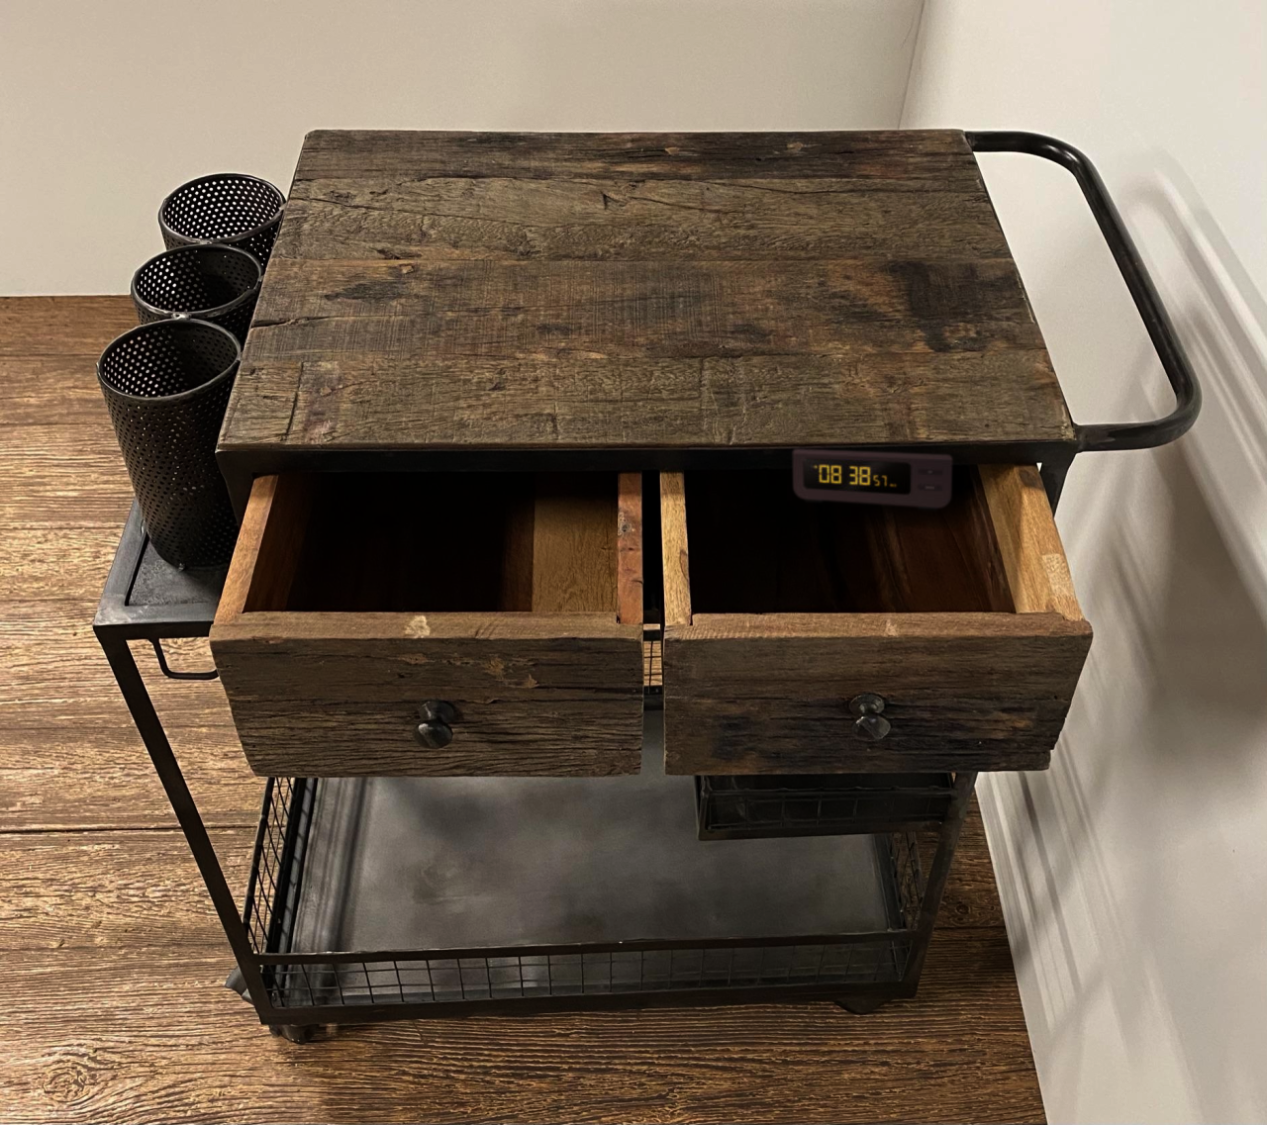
8:38
